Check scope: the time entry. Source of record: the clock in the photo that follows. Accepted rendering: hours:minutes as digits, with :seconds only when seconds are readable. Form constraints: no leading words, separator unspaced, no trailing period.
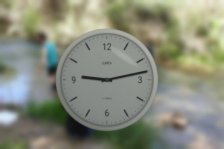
9:13
